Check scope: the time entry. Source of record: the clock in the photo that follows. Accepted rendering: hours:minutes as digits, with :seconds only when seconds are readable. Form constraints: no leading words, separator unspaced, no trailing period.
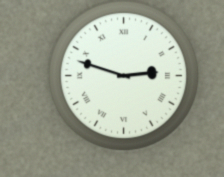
2:48
